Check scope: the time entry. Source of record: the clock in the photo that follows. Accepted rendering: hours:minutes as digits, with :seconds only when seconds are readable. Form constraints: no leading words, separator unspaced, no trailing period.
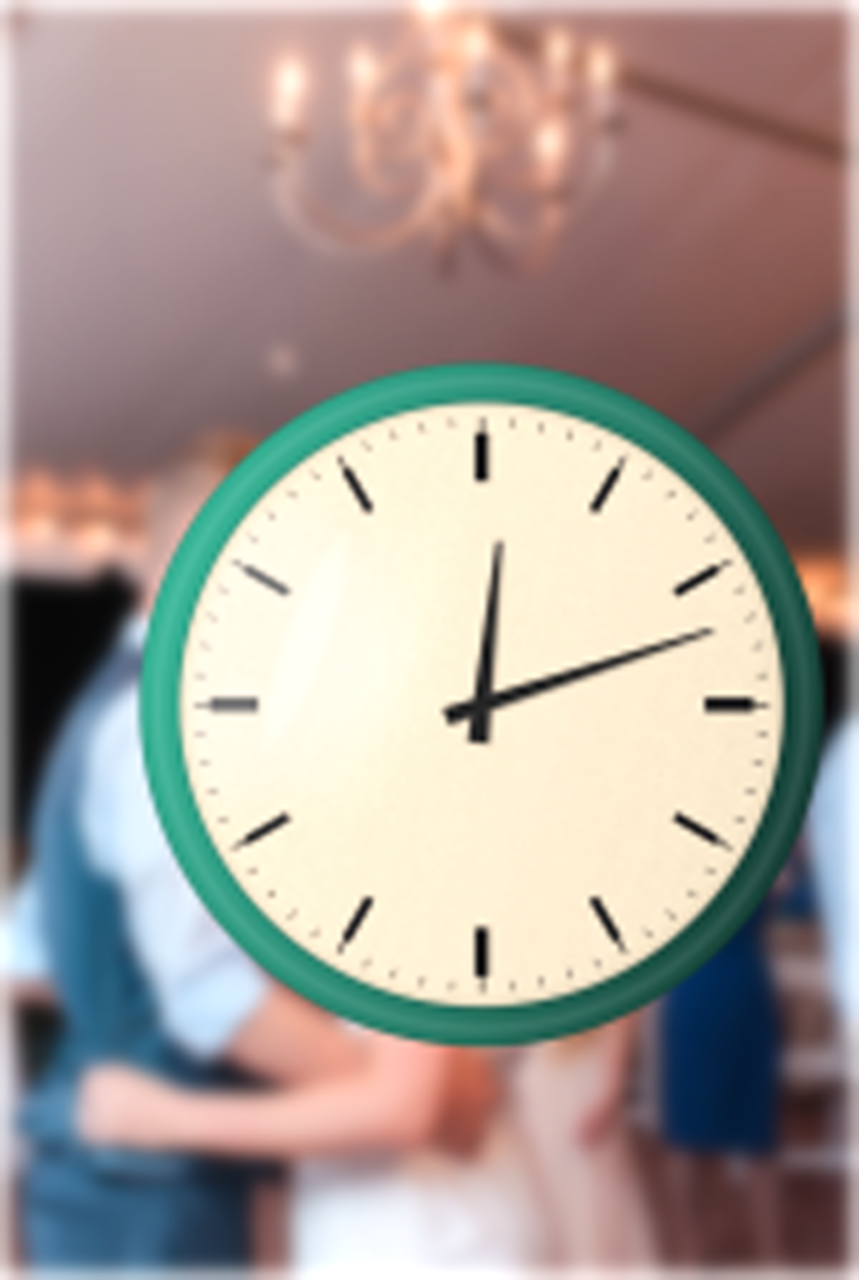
12:12
